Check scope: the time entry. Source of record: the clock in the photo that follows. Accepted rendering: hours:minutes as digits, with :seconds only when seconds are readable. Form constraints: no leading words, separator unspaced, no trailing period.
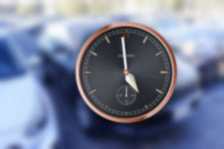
4:59
